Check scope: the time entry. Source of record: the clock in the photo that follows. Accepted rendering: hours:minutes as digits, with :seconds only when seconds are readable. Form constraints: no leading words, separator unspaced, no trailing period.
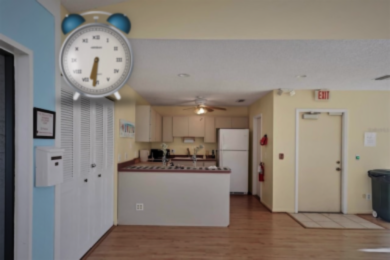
6:31
